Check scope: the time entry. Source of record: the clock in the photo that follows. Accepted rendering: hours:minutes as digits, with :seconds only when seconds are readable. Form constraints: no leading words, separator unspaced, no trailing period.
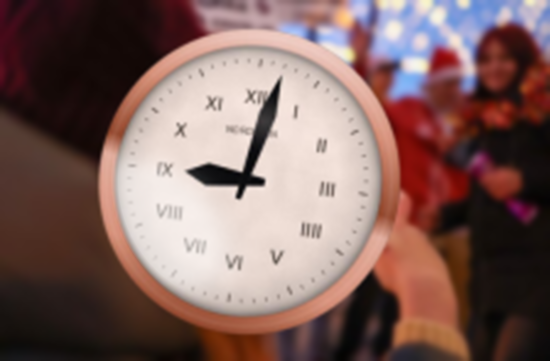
9:02
